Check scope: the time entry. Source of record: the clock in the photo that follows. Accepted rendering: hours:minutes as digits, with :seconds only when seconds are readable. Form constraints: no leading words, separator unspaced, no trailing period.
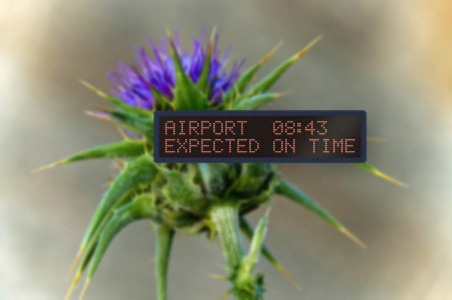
8:43
